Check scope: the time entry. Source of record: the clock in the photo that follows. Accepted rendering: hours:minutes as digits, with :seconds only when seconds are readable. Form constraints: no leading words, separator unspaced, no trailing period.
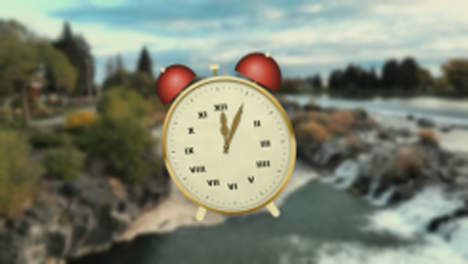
12:05
